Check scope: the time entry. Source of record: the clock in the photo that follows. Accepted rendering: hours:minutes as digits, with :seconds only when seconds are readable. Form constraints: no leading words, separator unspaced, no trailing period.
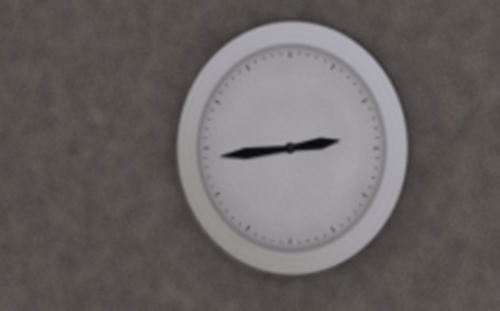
2:44
